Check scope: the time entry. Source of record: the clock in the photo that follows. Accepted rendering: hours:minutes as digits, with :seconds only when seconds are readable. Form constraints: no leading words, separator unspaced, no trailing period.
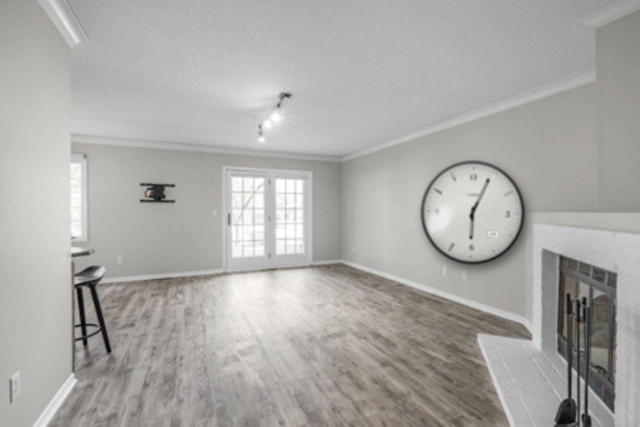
6:04
